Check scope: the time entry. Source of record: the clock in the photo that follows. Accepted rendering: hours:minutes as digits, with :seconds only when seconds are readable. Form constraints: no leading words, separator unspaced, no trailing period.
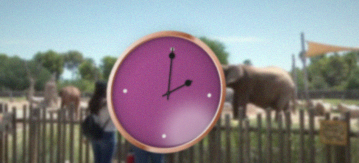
2:00
